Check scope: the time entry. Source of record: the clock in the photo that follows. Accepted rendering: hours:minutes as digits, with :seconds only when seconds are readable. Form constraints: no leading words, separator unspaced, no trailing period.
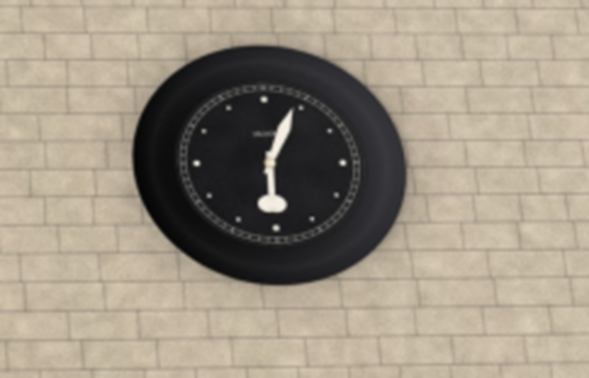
6:04
